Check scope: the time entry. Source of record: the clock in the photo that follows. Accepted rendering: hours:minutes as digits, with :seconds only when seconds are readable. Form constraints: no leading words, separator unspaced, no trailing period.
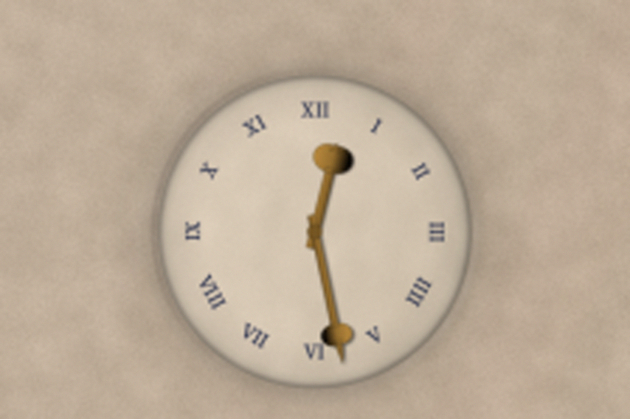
12:28
